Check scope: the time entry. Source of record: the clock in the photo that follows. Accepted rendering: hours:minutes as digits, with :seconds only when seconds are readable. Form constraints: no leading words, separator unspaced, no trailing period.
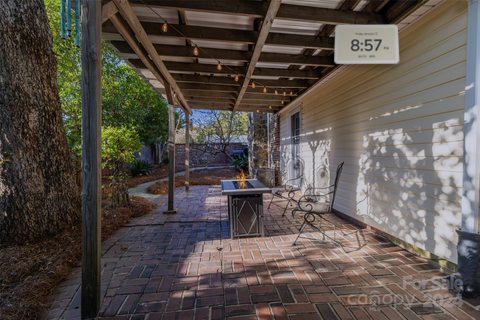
8:57
